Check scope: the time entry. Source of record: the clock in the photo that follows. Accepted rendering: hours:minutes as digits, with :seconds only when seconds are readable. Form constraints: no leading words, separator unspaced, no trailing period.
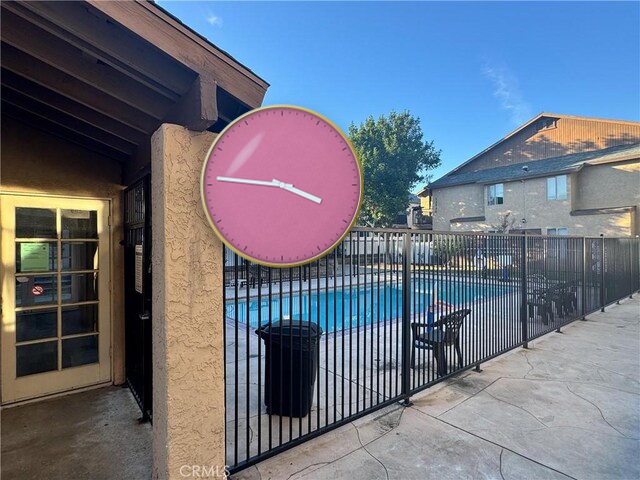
3:46
